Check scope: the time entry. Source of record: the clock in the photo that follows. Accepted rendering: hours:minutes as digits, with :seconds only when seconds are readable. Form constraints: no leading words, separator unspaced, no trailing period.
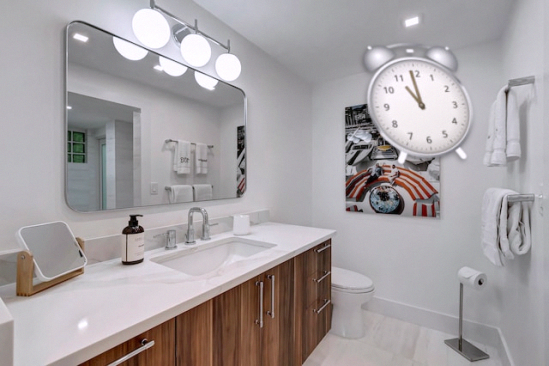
10:59
